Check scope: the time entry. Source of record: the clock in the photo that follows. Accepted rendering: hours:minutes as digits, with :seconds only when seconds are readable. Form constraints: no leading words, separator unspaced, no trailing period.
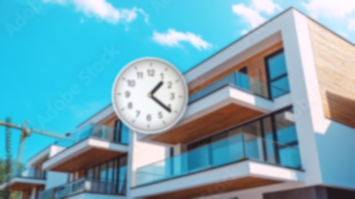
1:21
